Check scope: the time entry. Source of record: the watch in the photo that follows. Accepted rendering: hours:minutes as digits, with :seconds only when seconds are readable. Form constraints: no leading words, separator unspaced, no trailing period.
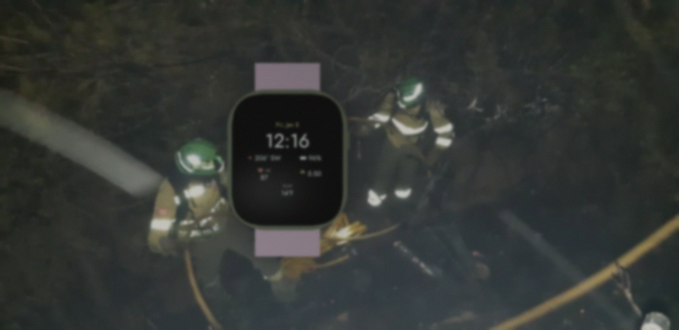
12:16
